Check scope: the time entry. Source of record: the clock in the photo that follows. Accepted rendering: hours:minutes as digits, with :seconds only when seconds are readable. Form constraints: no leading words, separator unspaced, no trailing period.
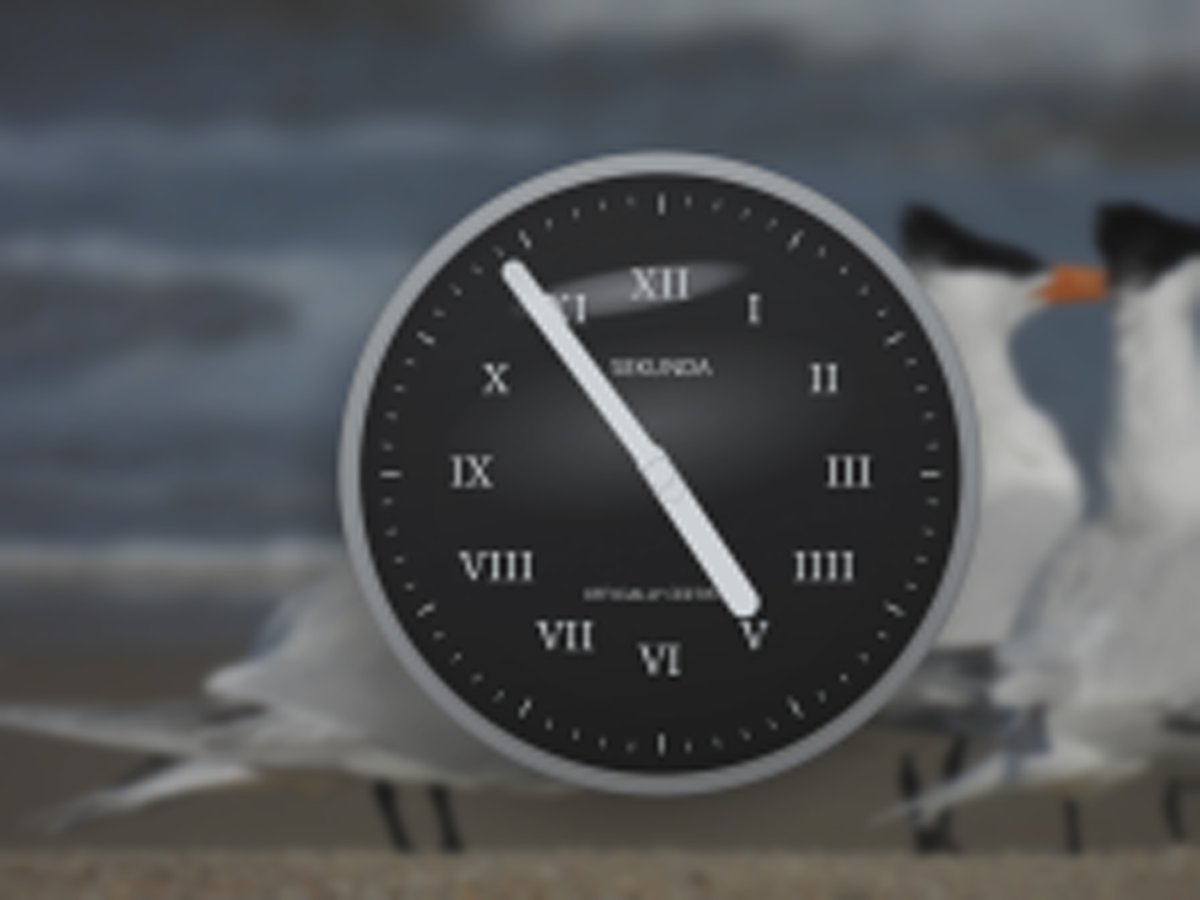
4:54
